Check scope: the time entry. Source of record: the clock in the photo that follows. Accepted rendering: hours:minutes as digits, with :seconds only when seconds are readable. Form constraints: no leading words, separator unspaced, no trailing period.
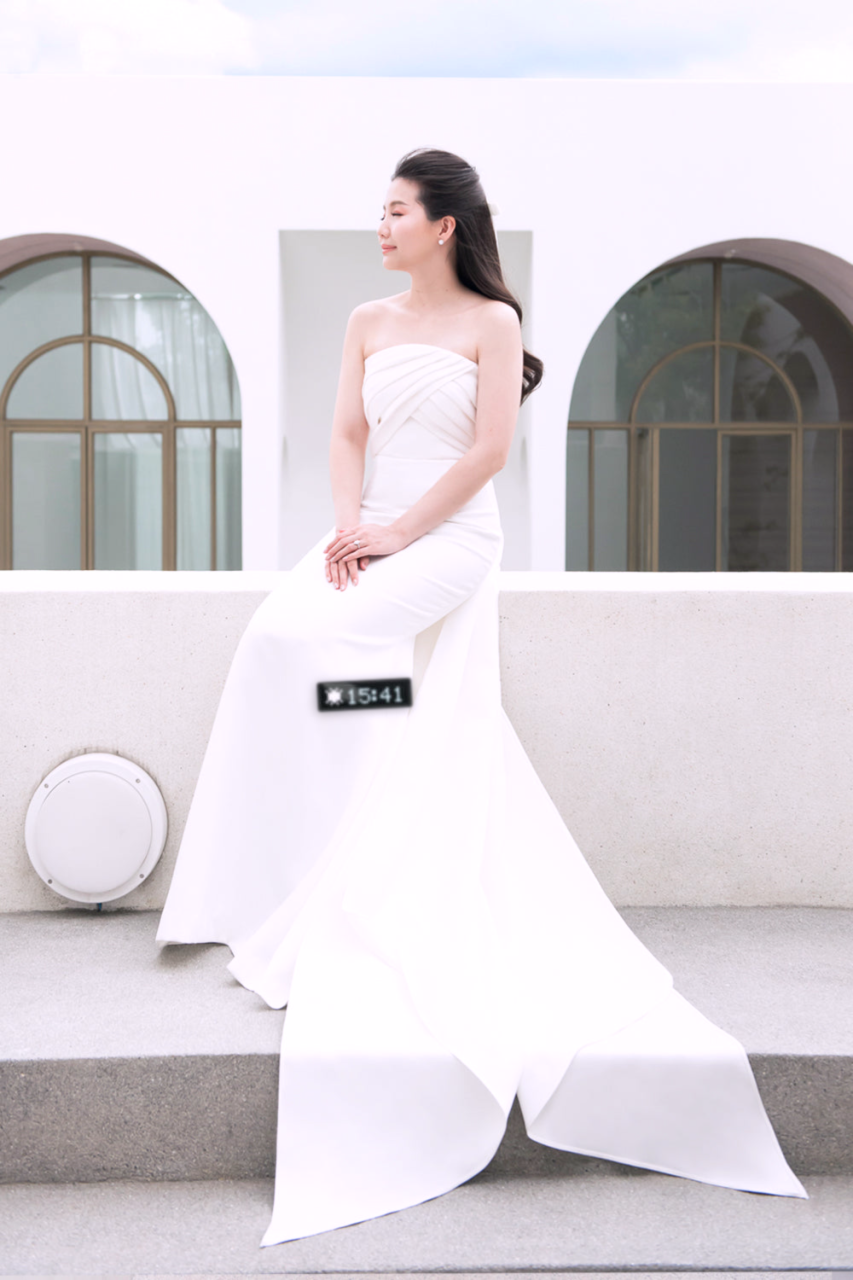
15:41
